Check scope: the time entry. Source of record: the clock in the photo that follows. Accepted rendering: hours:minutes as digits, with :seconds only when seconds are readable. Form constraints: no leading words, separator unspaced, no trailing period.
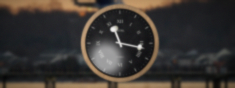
11:17
